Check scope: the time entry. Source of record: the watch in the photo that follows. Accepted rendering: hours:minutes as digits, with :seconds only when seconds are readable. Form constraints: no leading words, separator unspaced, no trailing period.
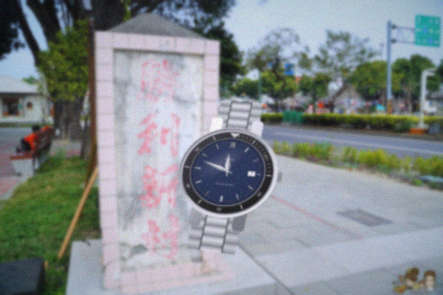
11:48
